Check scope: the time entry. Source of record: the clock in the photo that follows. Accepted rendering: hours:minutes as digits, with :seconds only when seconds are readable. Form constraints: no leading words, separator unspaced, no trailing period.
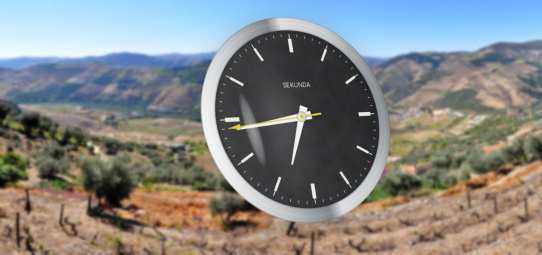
6:43:44
